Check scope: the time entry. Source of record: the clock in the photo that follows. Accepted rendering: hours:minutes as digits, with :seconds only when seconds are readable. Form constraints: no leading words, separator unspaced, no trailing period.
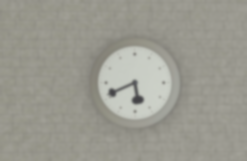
5:41
